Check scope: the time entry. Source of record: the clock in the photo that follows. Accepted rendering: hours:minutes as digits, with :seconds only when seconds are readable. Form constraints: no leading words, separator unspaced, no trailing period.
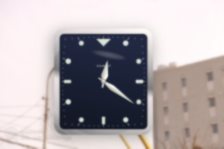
12:21
